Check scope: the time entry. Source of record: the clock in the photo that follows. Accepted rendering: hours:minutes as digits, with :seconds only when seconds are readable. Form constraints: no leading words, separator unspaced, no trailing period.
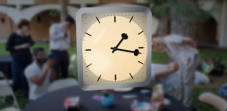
1:17
